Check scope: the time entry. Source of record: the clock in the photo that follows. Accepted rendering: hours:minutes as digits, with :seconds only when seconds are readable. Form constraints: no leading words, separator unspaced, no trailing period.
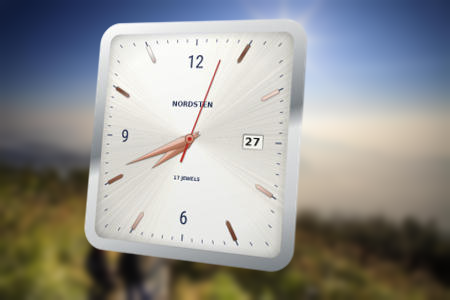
7:41:03
